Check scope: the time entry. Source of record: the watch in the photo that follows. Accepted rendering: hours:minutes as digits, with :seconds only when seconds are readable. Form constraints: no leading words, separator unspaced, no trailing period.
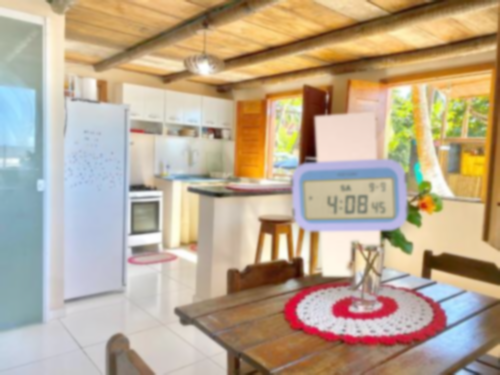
4:08
